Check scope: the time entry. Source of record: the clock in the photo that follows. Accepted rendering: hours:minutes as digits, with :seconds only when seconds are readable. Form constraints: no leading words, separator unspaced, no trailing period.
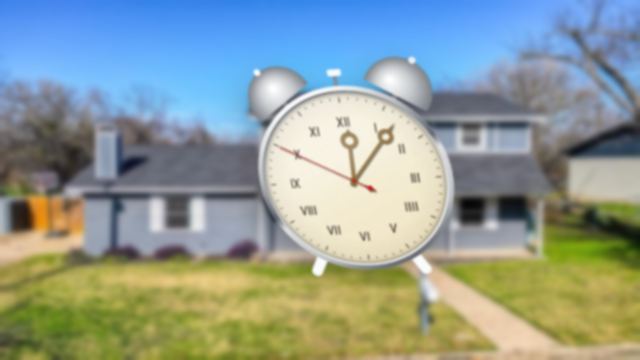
12:06:50
